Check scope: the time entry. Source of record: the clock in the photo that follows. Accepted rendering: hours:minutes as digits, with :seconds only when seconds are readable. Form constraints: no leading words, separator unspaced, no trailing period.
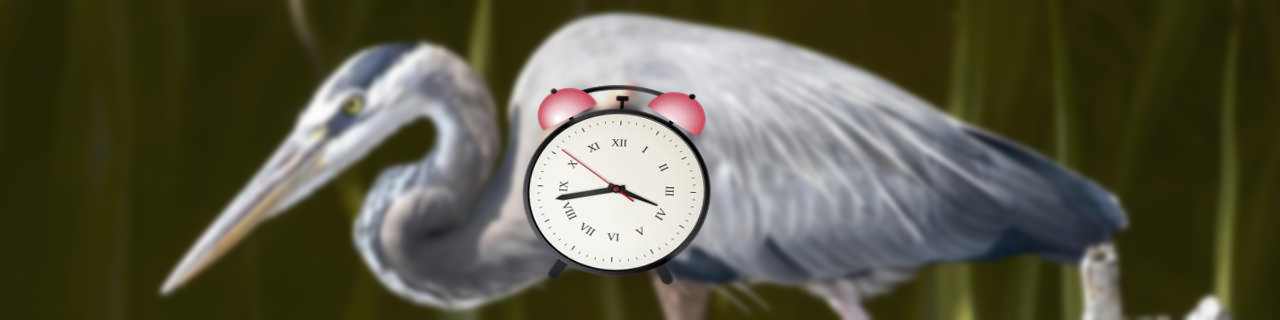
3:42:51
